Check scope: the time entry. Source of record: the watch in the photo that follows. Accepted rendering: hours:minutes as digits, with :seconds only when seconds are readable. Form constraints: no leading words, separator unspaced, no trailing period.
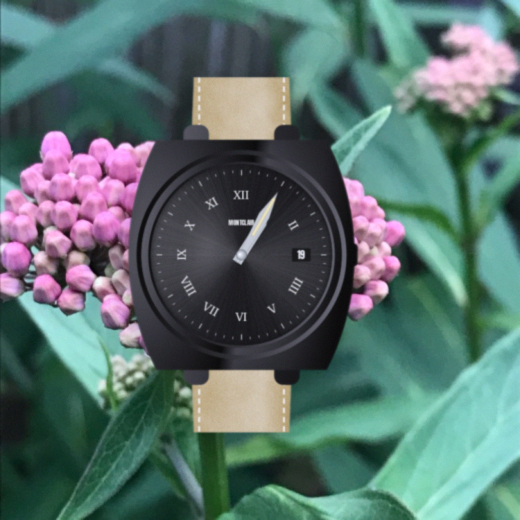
1:05
